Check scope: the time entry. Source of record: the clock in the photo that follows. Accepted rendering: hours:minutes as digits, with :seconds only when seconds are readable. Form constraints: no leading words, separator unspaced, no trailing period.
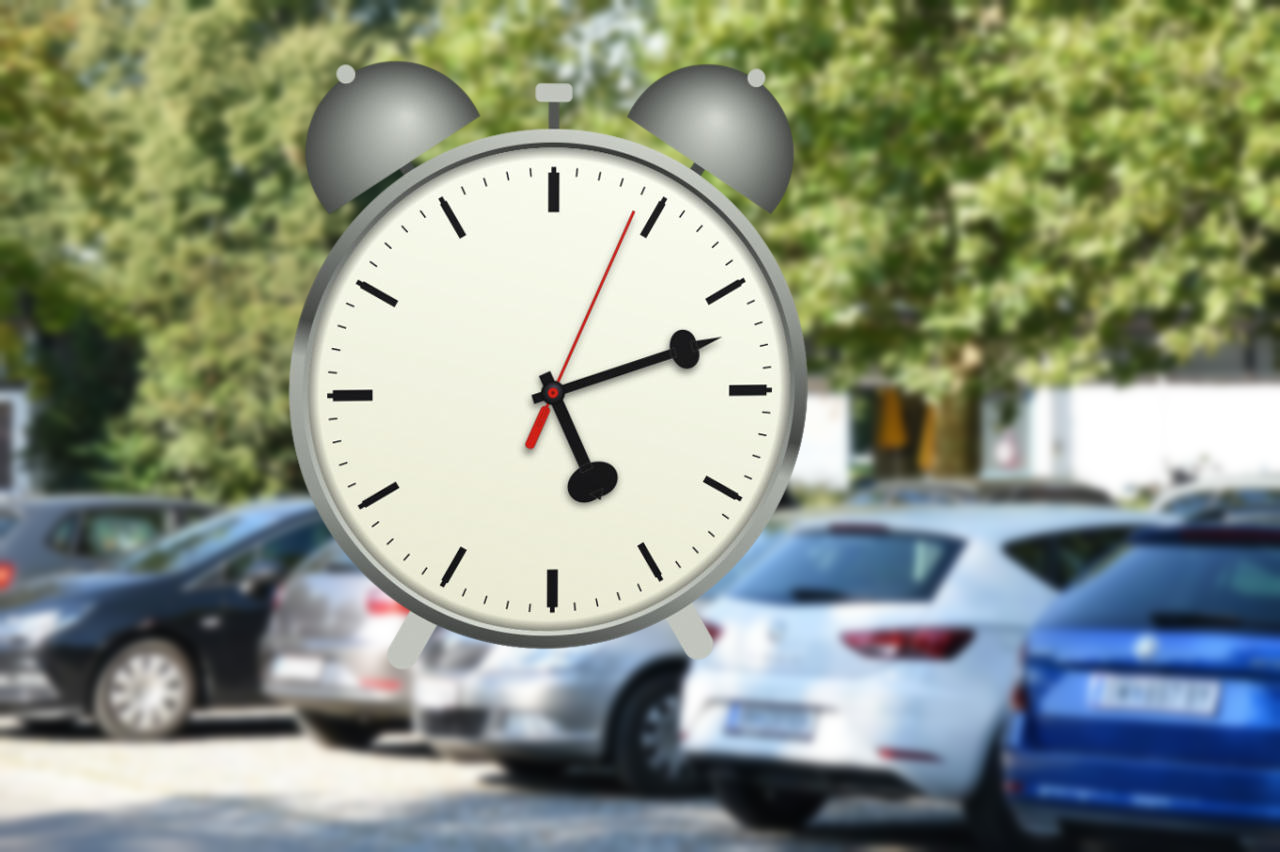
5:12:04
